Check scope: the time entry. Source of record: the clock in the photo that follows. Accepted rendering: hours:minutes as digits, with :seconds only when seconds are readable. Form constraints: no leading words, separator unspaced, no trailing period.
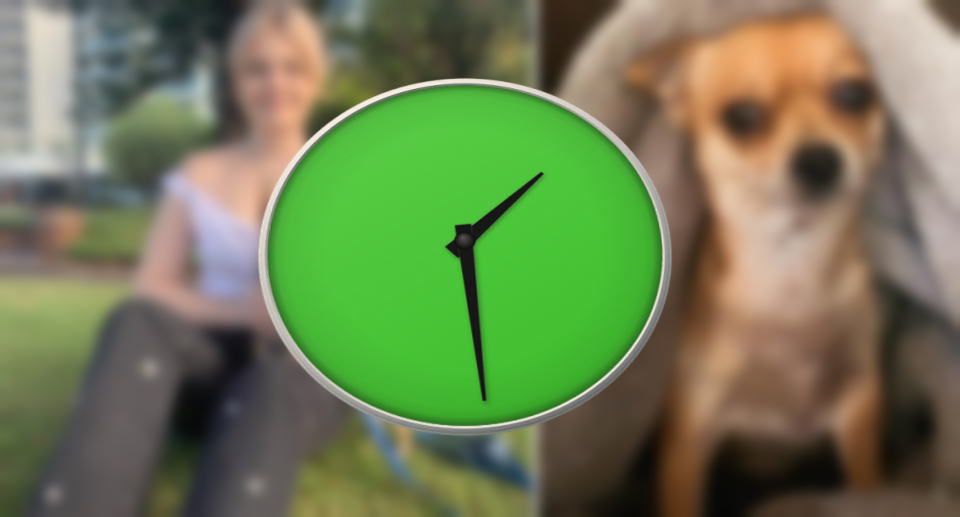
1:29
